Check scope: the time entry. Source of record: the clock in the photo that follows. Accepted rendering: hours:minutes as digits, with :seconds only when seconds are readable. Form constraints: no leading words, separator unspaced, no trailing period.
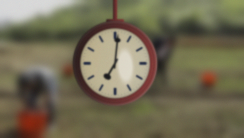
7:01
